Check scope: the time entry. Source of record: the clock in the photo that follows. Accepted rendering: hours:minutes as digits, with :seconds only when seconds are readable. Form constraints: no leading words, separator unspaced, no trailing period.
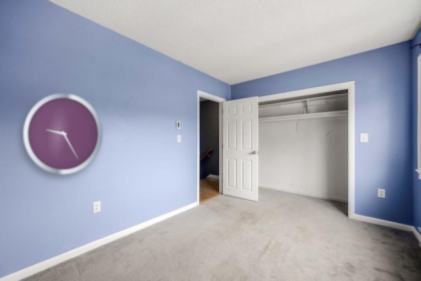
9:25
